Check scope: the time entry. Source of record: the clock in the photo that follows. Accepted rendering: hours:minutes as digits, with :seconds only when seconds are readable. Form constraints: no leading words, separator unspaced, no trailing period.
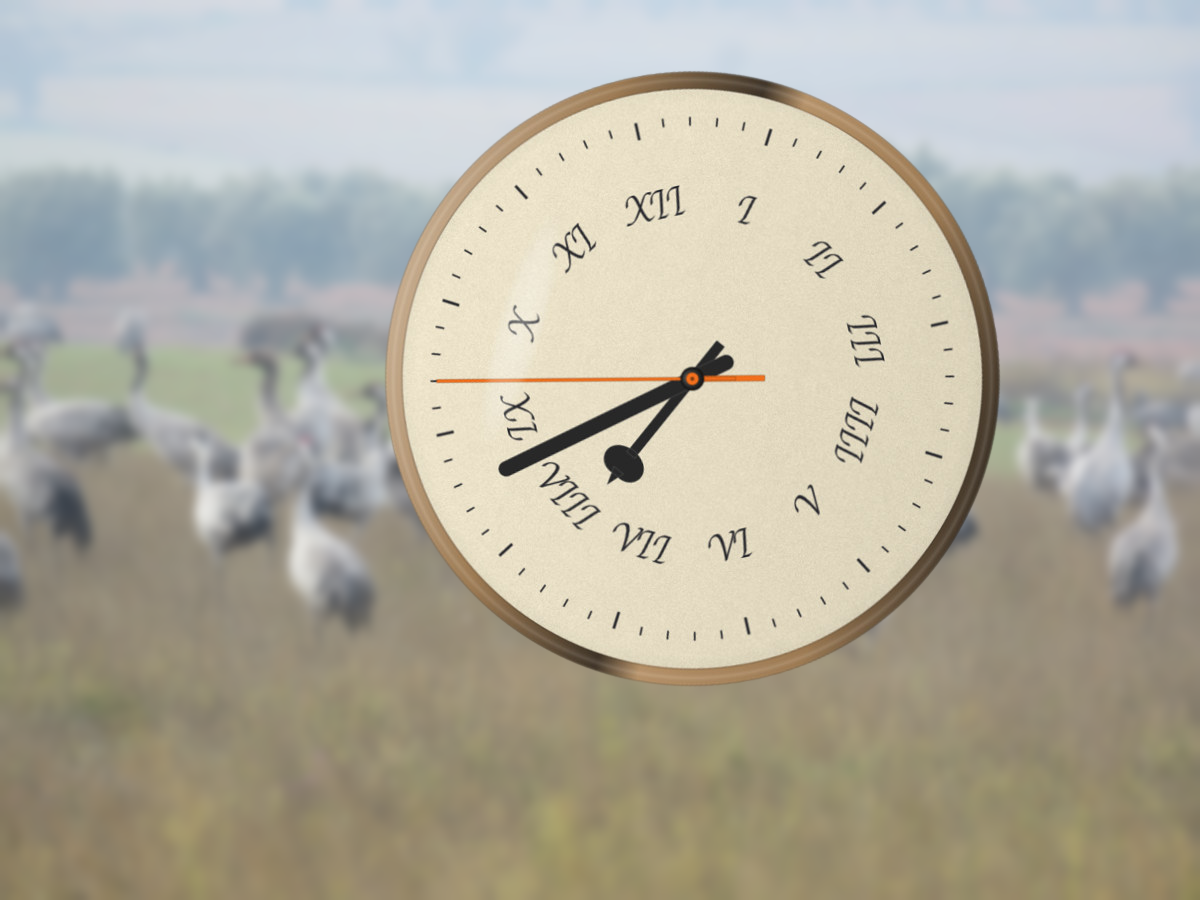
7:42:47
